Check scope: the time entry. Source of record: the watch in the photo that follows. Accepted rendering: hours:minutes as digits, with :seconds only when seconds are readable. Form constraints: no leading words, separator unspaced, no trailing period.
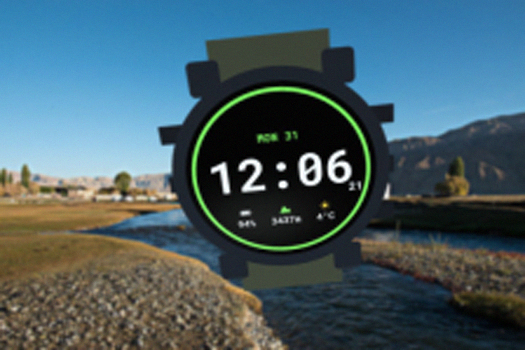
12:06
